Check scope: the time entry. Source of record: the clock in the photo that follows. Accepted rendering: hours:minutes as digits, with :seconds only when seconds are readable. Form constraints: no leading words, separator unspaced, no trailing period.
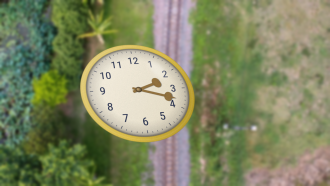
2:18
